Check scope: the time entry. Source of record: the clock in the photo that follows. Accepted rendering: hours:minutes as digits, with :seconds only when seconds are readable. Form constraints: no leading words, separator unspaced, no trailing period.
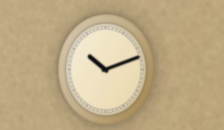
10:12
